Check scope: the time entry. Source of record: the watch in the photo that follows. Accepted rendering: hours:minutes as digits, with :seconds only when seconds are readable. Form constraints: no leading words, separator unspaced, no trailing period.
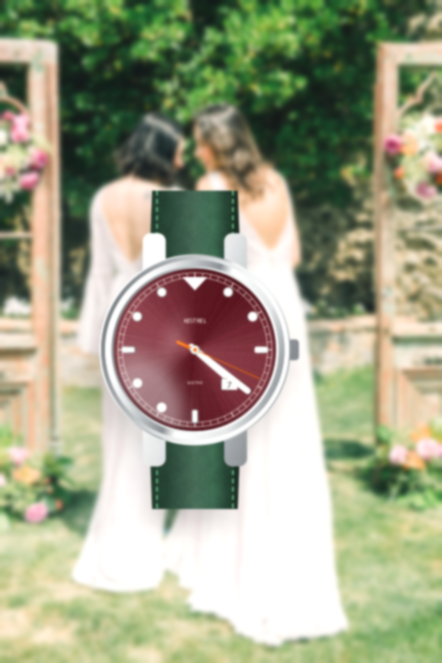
4:21:19
